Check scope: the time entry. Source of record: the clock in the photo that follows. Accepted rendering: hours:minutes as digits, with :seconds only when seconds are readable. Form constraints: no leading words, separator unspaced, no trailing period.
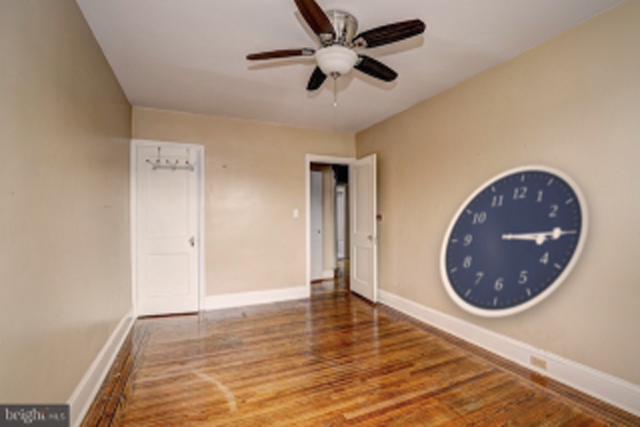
3:15
